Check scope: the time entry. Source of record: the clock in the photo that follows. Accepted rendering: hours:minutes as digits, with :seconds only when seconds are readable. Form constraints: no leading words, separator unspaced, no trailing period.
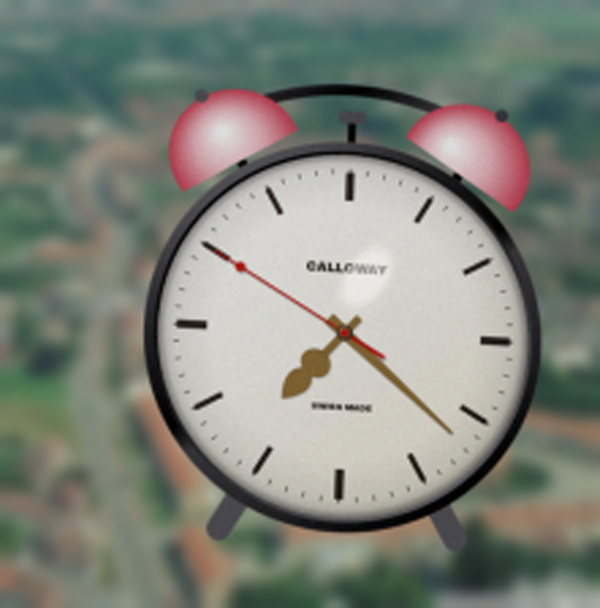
7:21:50
